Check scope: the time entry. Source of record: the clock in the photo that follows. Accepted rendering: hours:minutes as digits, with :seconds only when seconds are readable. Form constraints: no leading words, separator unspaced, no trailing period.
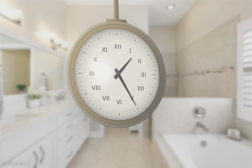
1:25
